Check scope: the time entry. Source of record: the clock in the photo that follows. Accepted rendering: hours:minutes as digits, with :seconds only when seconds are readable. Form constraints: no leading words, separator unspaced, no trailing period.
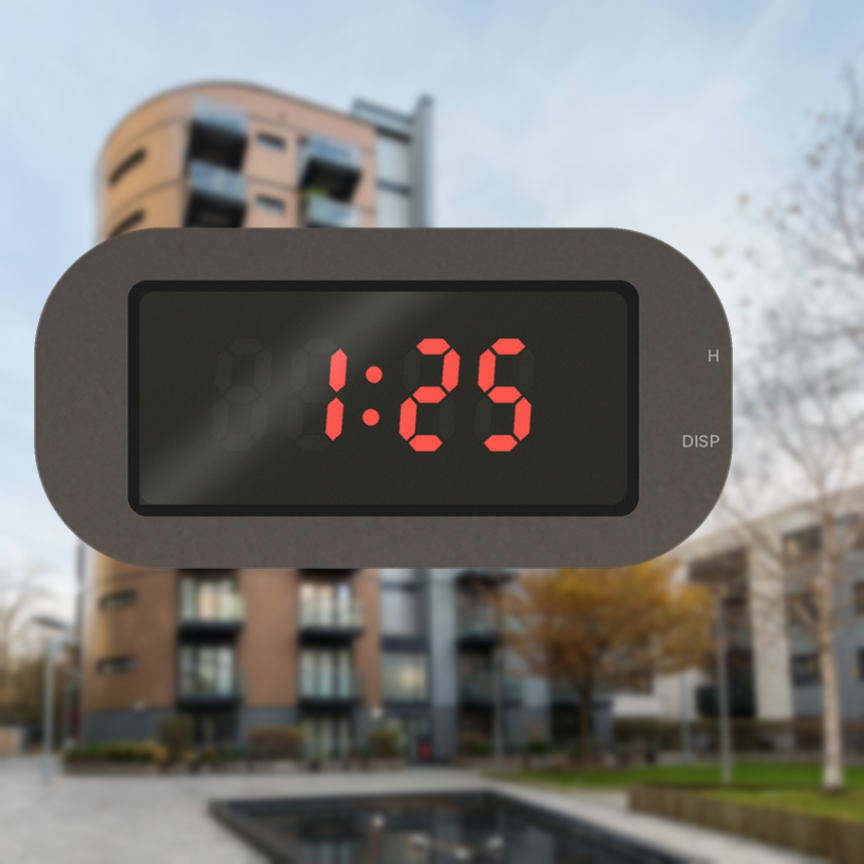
1:25
